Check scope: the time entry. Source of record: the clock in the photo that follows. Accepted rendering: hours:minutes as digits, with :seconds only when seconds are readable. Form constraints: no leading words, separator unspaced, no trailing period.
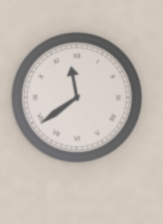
11:39
